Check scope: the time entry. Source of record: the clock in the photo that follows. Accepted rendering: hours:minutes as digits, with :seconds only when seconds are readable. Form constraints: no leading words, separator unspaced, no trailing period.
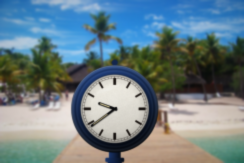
9:39
